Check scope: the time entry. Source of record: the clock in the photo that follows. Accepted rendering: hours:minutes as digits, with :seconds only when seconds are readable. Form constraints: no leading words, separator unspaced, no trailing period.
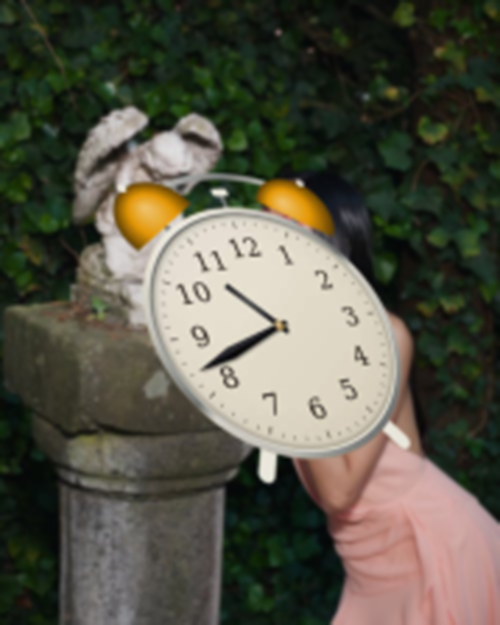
10:42
